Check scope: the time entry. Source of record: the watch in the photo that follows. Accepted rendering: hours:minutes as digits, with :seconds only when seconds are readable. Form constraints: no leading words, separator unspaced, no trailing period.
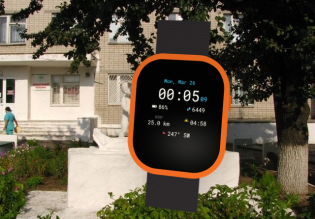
0:05
